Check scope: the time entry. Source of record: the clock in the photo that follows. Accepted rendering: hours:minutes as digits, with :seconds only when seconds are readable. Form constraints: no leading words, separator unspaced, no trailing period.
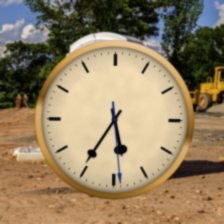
5:35:29
